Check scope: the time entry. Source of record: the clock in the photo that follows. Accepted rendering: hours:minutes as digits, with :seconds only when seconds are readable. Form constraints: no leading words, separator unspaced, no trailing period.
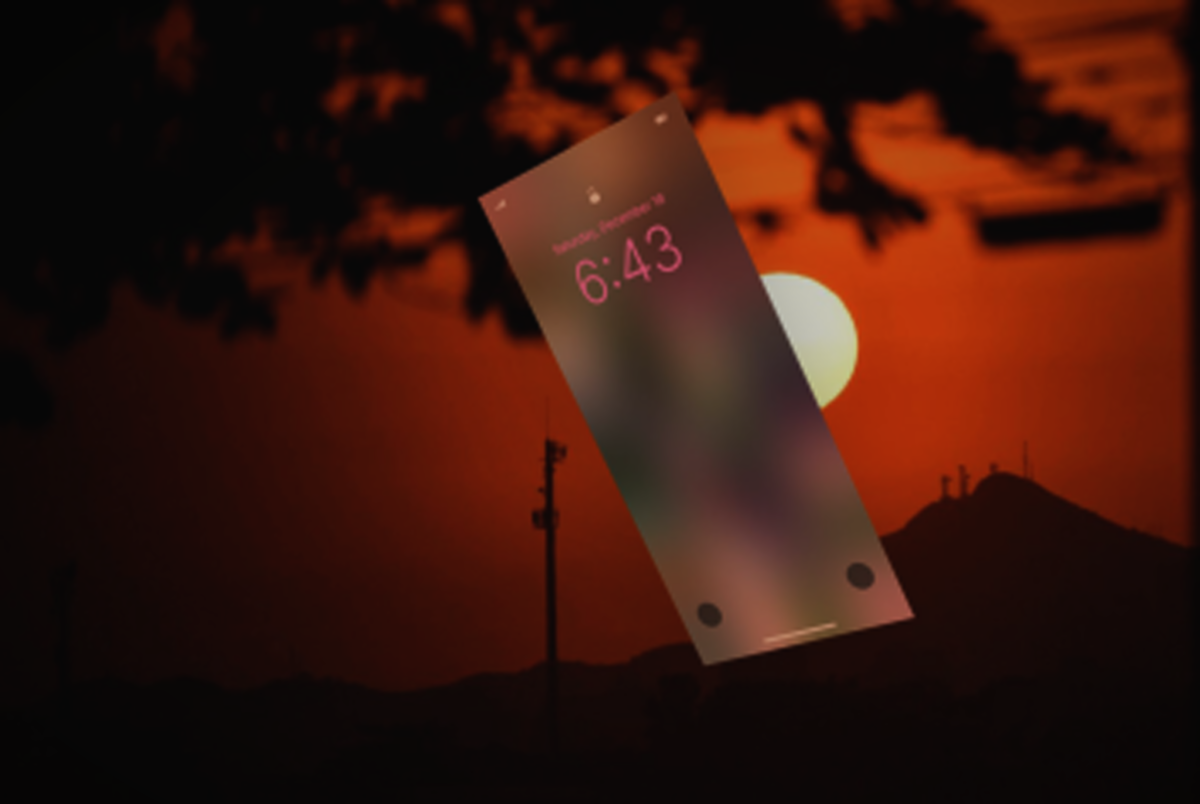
6:43
